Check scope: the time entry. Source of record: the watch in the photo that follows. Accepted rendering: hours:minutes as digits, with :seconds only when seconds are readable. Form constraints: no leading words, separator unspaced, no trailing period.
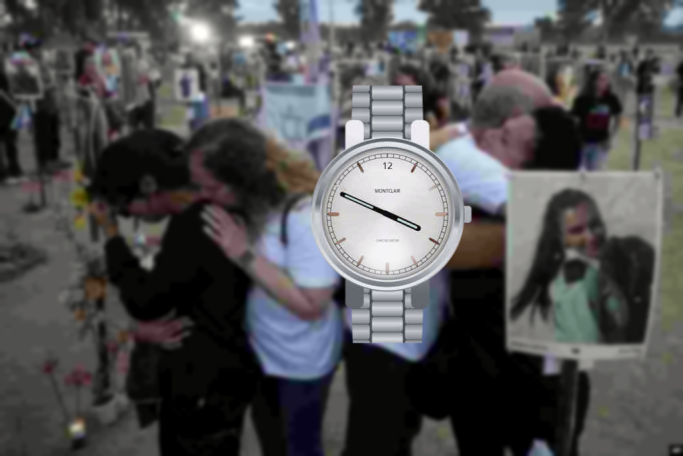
3:49
